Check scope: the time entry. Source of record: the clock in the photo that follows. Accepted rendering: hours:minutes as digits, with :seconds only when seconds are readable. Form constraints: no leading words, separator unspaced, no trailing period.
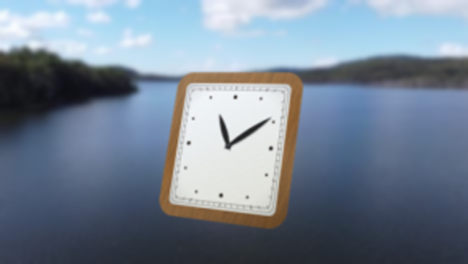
11:09
